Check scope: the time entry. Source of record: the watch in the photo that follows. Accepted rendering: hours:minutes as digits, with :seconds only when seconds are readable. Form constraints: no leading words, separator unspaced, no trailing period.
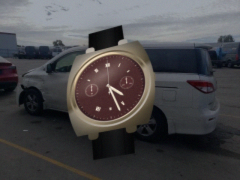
4:27
